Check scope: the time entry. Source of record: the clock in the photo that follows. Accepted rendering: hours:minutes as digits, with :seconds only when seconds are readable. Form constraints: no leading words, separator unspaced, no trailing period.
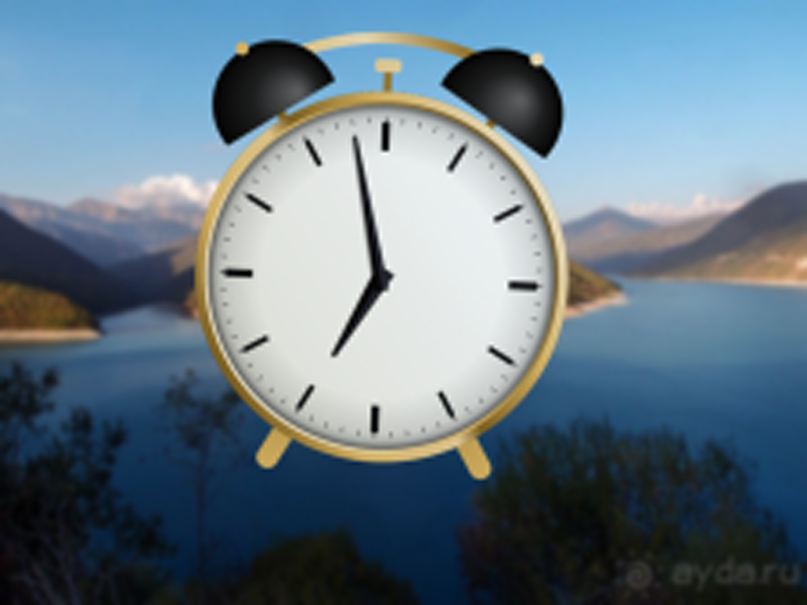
6:58
